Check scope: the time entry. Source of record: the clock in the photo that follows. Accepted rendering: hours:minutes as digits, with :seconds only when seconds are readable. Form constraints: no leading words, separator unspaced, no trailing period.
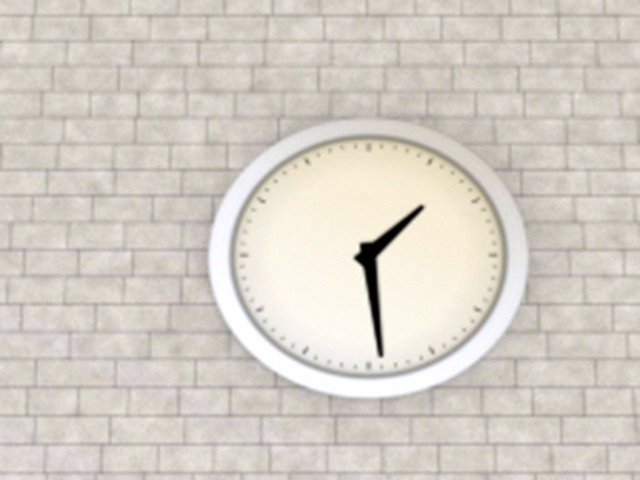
1:29
